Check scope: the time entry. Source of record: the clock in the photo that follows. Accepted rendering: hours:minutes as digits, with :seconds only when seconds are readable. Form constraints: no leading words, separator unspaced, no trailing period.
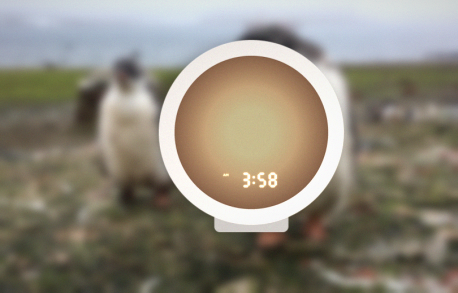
3:58
